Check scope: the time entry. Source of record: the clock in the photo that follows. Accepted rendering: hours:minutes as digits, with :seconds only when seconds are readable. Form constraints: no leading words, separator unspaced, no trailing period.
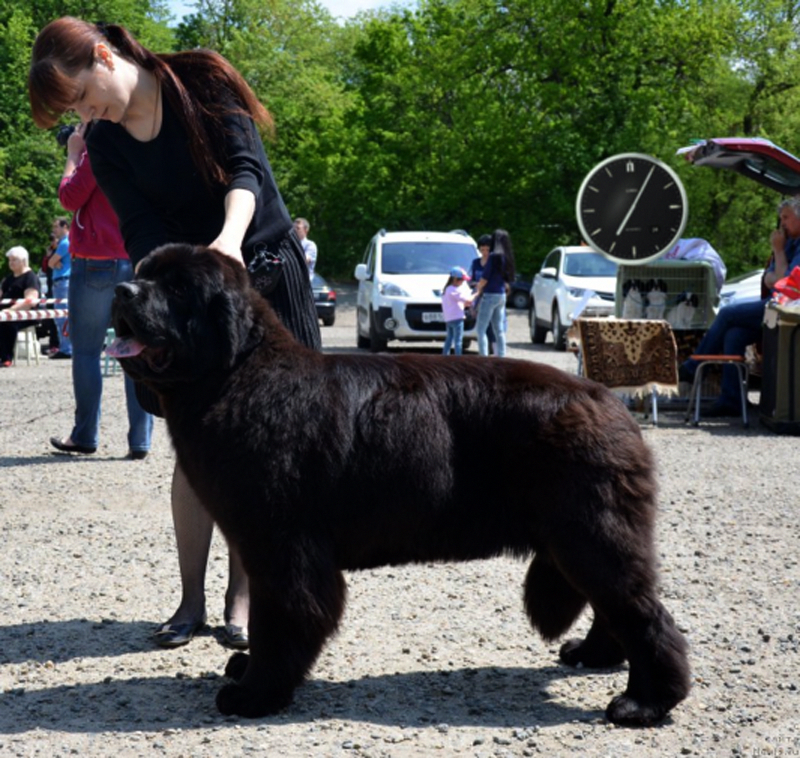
7:05
